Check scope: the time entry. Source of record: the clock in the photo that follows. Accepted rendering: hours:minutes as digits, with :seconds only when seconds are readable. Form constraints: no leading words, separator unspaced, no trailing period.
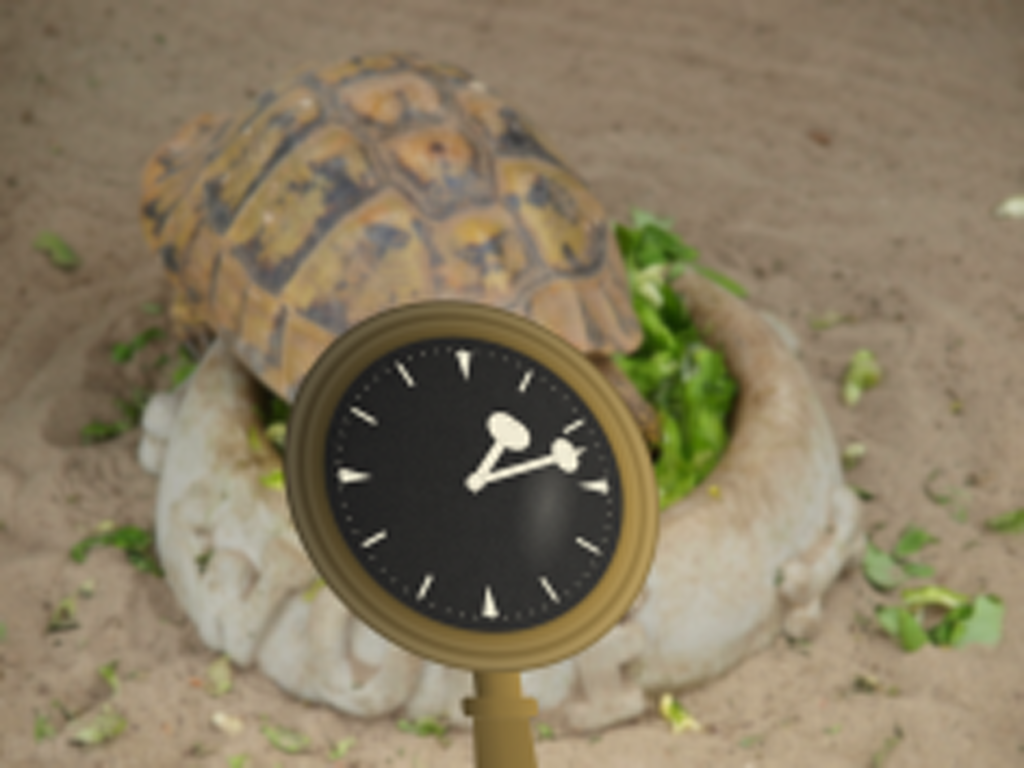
1:12
